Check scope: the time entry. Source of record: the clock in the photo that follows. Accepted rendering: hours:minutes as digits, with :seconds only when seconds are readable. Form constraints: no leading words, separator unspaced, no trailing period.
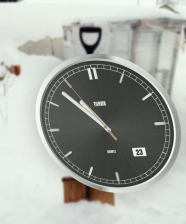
10:52:55
